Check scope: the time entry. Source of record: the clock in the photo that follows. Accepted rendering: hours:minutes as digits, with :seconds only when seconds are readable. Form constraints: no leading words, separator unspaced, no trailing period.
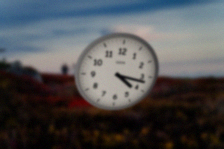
4:17
